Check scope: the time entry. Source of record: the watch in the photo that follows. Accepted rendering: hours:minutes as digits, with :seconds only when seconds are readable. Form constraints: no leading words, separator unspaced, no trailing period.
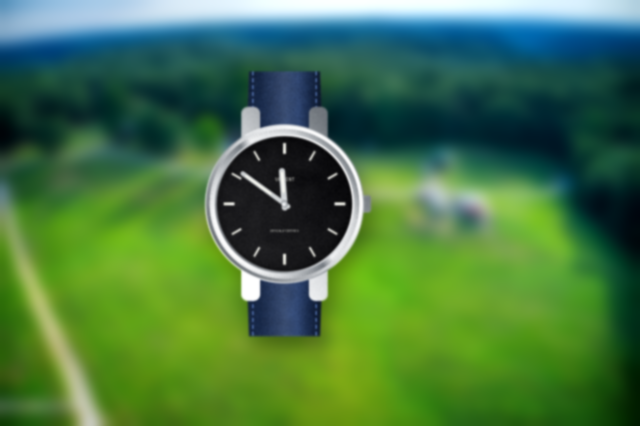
11:51
